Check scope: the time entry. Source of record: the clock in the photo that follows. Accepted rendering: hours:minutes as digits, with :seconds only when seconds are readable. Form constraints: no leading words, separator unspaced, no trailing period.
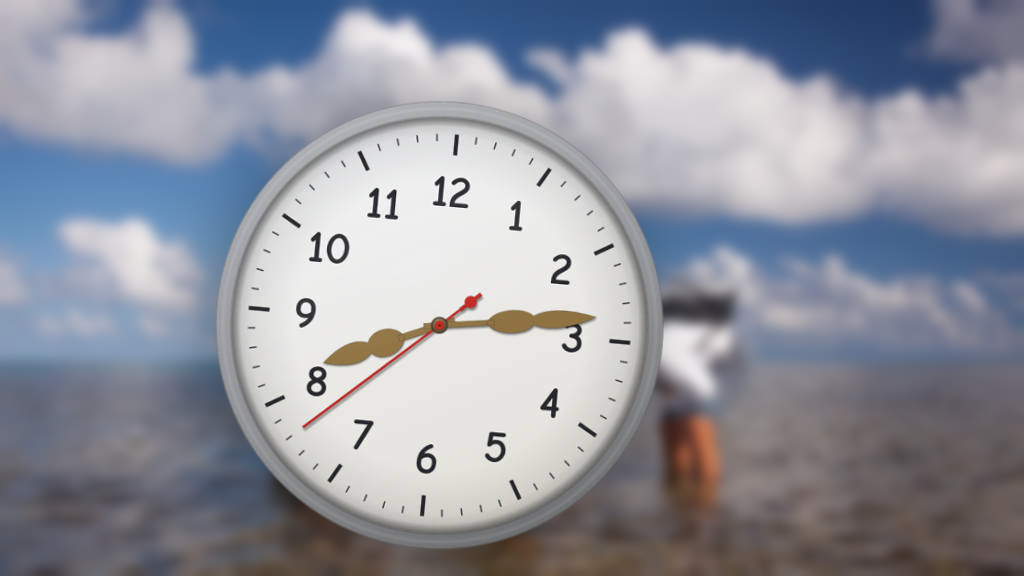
8:13:38
